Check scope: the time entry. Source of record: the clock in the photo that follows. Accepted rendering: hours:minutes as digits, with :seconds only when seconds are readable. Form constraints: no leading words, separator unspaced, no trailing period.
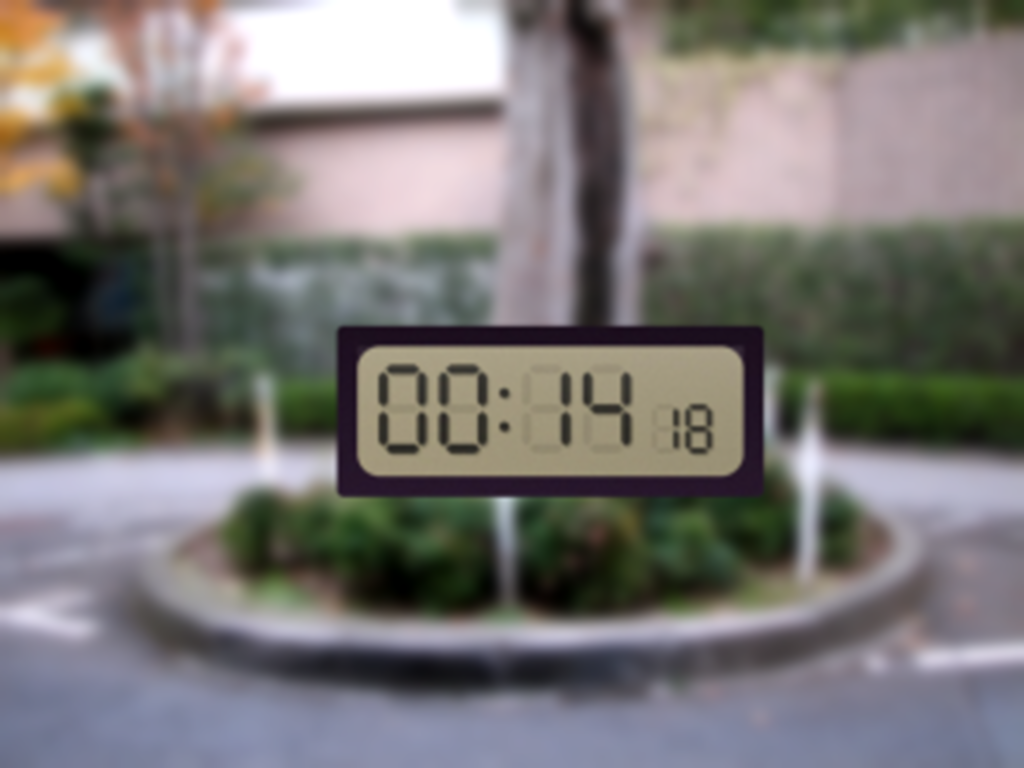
0:14:18
